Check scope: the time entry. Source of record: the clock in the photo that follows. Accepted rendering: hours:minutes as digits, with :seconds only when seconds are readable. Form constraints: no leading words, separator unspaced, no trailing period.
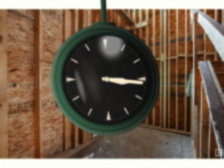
3:16
